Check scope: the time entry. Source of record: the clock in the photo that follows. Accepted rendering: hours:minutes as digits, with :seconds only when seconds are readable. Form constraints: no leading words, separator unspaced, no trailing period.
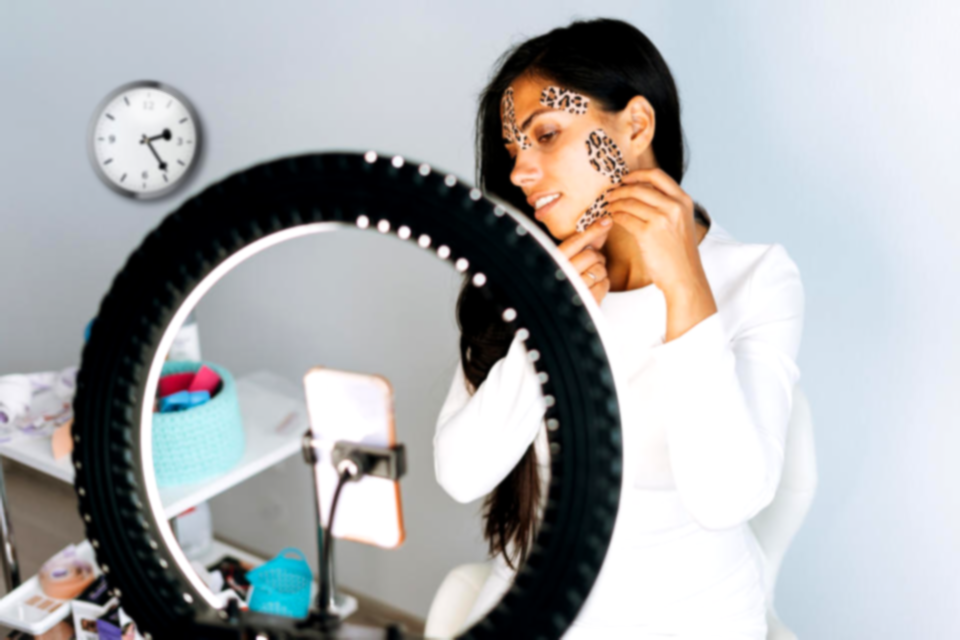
2:24
